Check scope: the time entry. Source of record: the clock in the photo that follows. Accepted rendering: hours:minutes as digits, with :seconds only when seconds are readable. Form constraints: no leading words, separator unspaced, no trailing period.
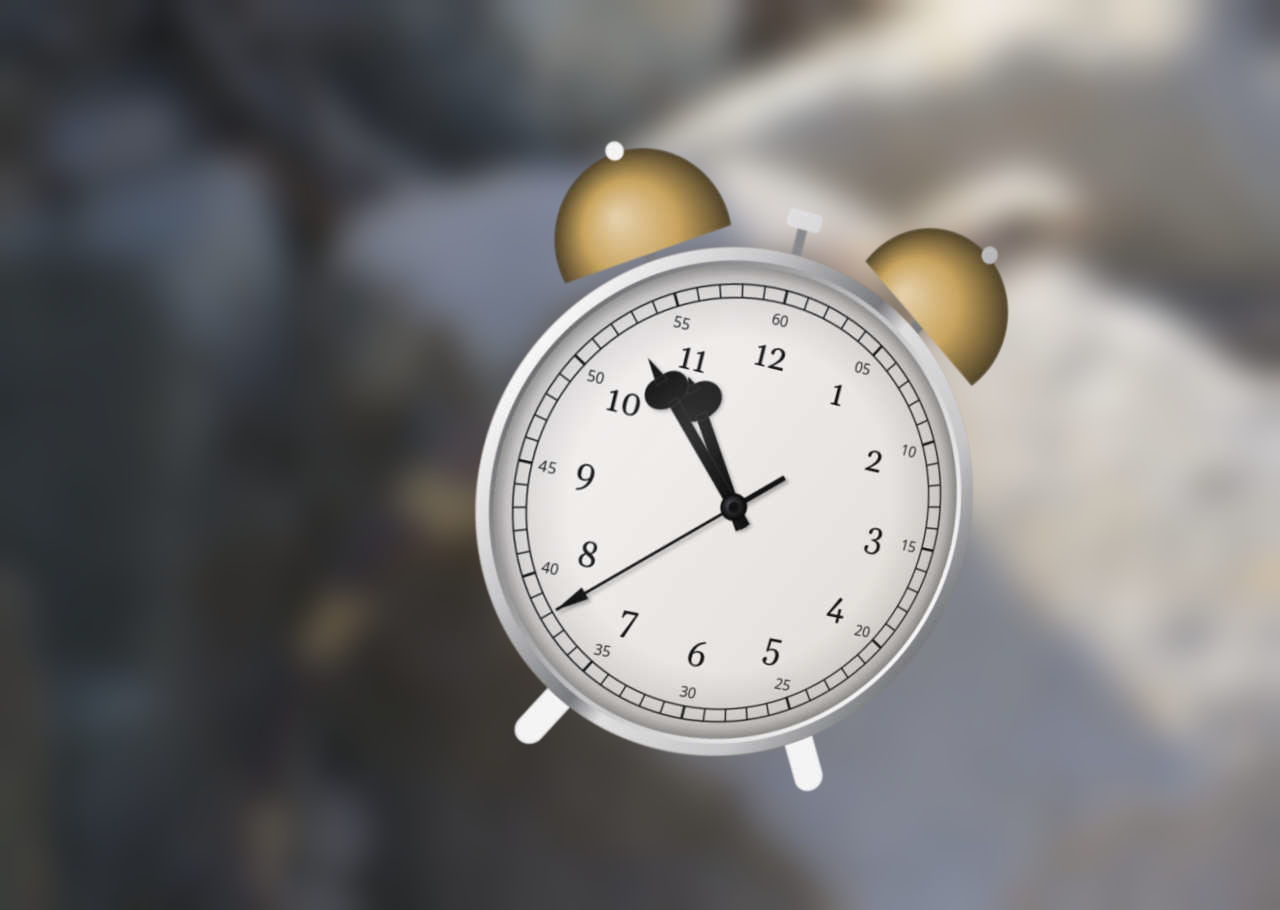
10:52:38
